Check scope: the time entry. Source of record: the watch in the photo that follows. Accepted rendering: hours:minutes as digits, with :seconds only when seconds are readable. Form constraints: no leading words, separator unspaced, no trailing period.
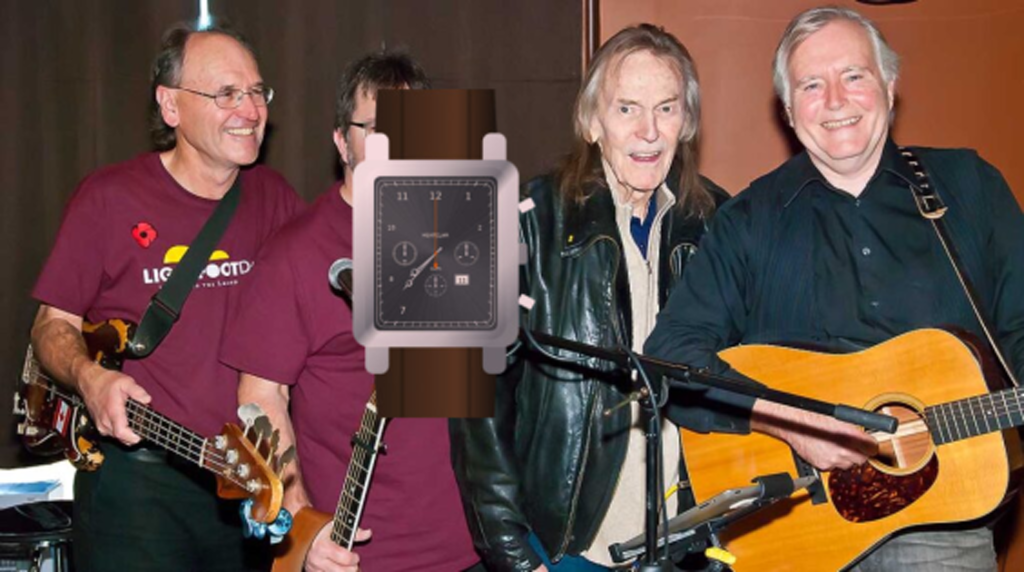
7:37
